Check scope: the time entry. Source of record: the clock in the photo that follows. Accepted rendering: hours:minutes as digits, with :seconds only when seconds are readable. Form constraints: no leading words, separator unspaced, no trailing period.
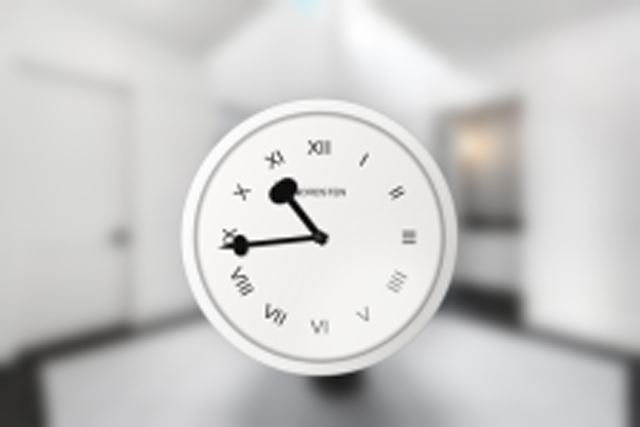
10:44
